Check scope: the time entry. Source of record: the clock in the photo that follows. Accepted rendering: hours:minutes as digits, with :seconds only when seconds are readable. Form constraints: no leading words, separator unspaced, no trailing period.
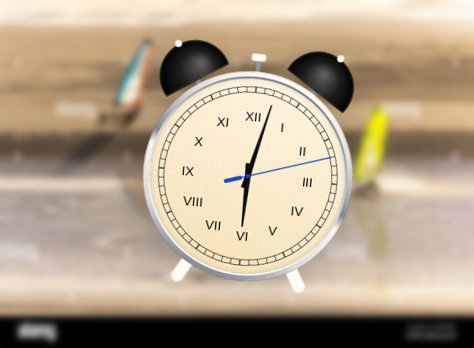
6:02:12
